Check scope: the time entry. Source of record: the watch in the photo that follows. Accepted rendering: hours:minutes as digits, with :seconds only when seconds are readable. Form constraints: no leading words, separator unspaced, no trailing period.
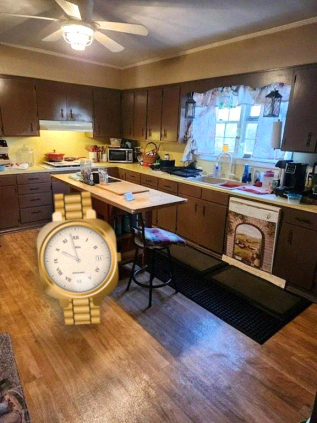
9:58
